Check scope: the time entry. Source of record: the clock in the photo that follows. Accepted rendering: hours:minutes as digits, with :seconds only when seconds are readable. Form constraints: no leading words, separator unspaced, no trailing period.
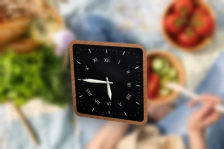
5:45
